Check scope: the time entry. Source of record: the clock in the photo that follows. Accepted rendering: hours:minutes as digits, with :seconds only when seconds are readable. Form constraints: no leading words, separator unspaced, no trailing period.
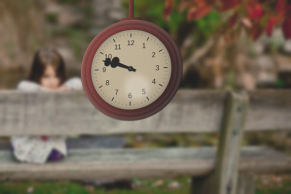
9:48
